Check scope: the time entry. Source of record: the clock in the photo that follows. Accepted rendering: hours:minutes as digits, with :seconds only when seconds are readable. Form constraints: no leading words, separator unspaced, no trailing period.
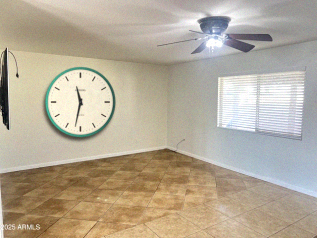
11:32
